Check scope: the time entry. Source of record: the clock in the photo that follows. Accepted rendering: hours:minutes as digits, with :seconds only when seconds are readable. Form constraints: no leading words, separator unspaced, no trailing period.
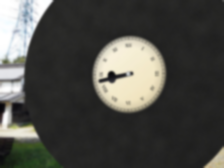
8:43
